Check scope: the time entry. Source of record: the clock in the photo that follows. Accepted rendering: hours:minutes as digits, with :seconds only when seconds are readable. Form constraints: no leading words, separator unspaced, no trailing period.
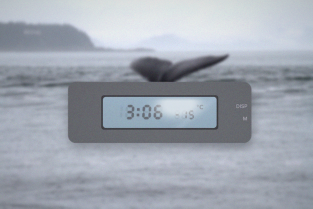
3:06
